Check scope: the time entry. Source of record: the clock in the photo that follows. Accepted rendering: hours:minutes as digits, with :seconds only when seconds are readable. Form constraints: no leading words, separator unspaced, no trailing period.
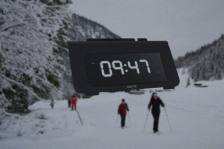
9:47
